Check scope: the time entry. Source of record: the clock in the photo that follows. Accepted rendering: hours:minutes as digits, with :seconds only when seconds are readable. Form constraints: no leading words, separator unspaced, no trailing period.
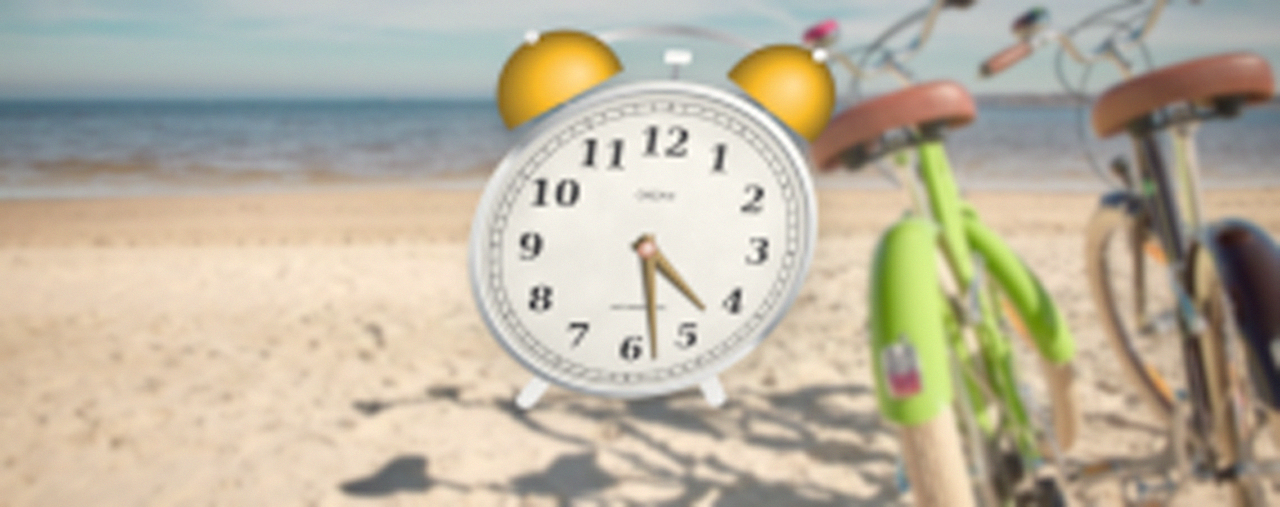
4:28
